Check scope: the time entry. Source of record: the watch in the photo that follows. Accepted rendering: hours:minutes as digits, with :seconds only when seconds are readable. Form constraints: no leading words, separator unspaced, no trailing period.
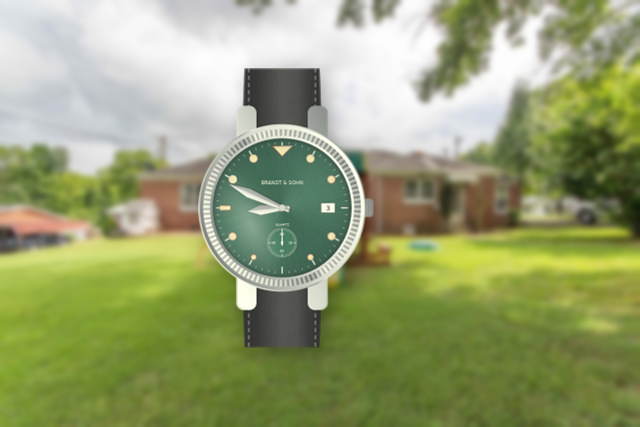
8:49
